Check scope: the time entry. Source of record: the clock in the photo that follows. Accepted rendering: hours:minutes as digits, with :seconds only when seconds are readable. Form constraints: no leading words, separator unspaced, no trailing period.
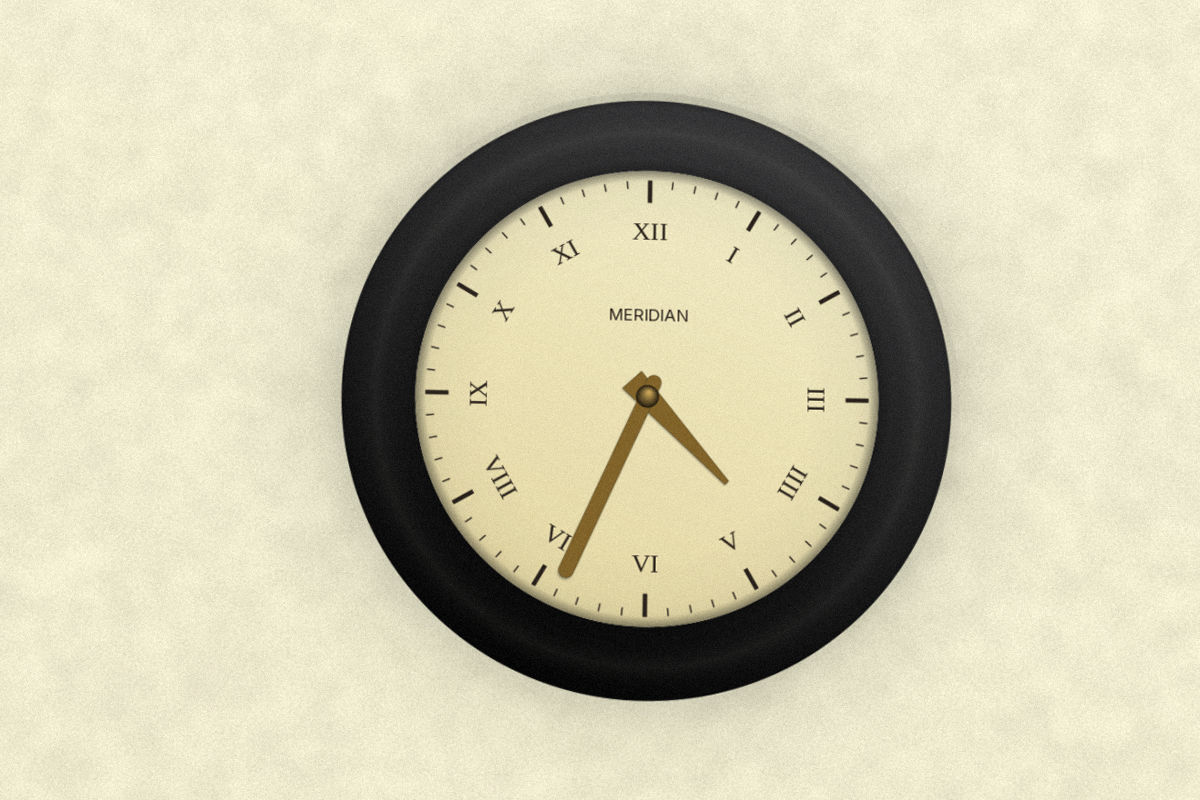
4:34
